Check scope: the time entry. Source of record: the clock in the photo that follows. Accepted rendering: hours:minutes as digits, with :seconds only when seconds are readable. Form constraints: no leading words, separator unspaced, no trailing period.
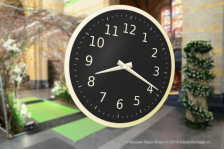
8:19
